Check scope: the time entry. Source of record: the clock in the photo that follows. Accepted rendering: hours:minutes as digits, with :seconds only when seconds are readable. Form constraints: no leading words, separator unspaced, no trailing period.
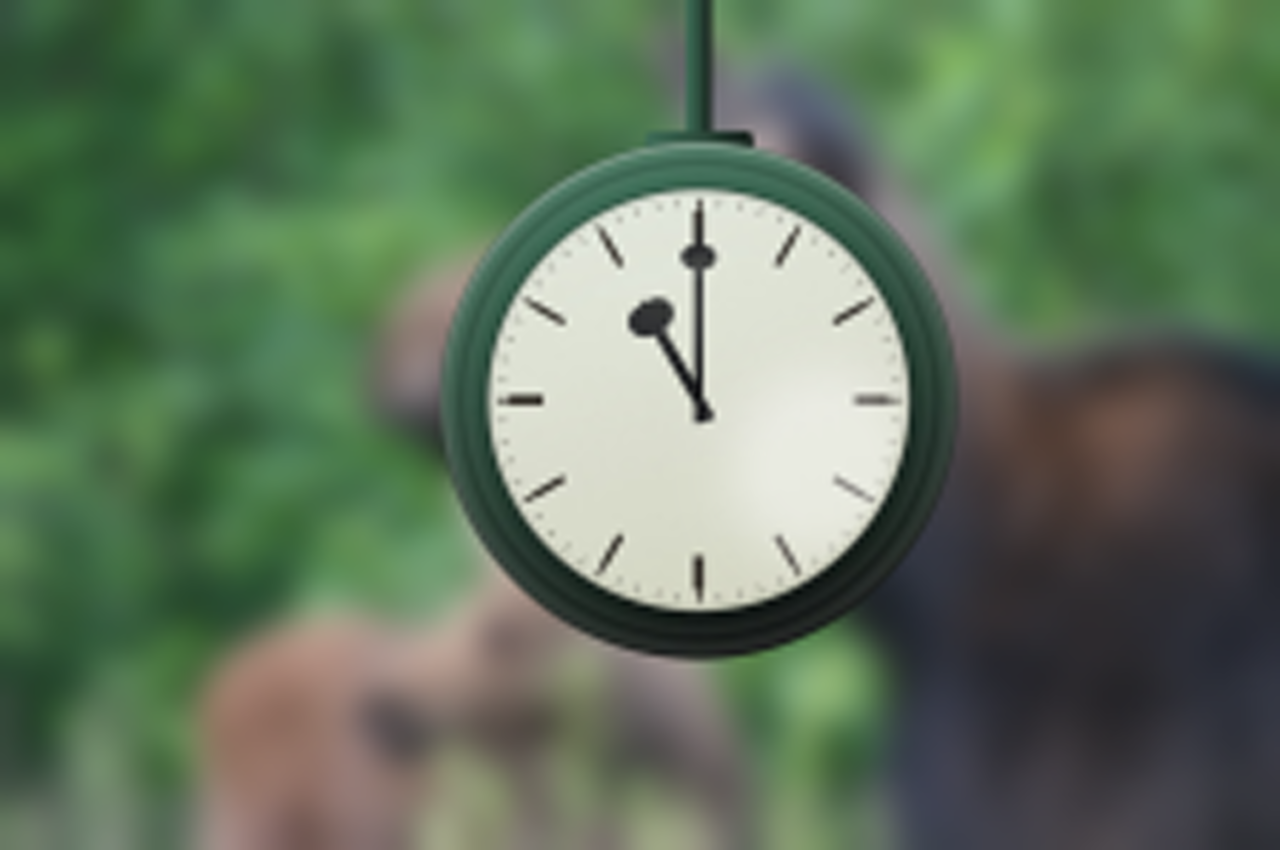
11:00
